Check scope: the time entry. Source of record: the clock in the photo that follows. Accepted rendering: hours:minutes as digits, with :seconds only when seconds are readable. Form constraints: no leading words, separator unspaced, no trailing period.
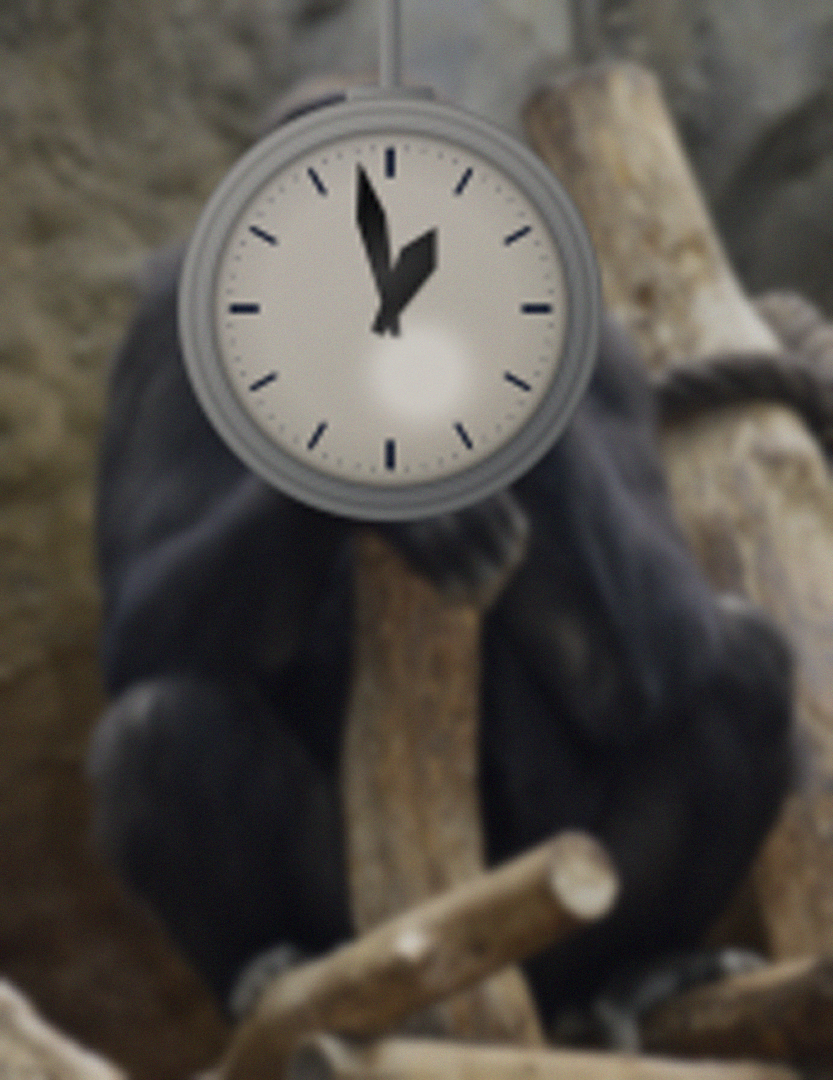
12:58
